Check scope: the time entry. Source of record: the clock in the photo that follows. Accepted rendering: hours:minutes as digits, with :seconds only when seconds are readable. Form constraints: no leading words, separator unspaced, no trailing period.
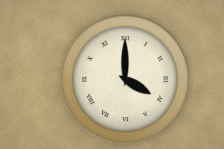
4:00
